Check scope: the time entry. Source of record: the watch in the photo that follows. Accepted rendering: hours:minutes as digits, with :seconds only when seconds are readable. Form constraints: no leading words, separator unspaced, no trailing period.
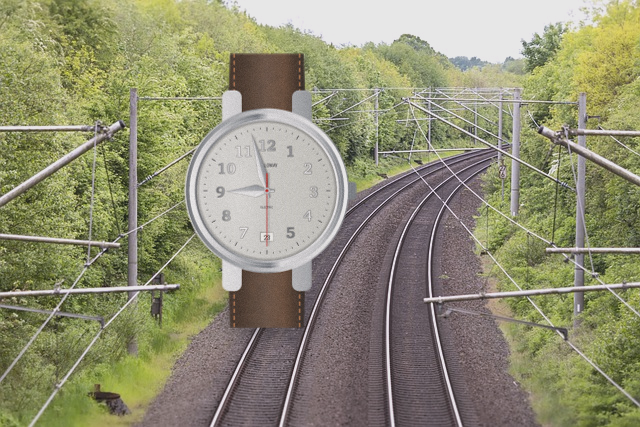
8:57:30
